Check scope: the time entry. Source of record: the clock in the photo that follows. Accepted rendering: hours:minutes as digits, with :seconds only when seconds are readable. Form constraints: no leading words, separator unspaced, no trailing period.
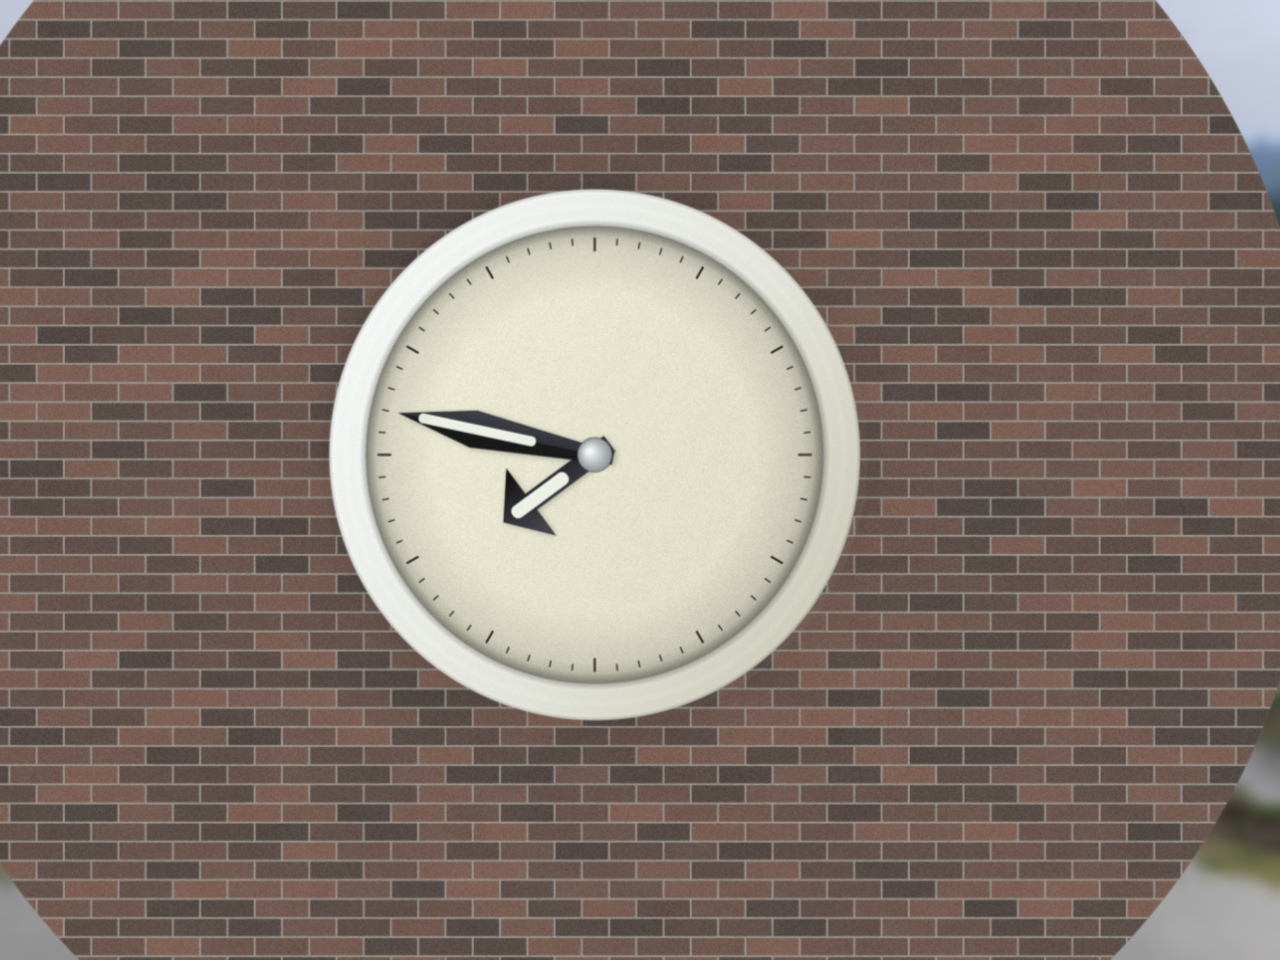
7:47
